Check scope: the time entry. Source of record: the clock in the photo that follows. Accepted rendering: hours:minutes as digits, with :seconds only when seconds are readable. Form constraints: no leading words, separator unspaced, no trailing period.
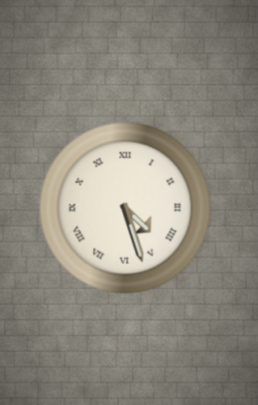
4:27
